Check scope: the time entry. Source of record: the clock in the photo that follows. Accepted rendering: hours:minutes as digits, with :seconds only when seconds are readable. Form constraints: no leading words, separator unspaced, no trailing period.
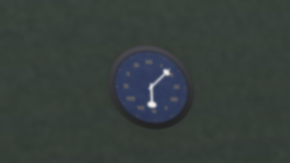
6:08
